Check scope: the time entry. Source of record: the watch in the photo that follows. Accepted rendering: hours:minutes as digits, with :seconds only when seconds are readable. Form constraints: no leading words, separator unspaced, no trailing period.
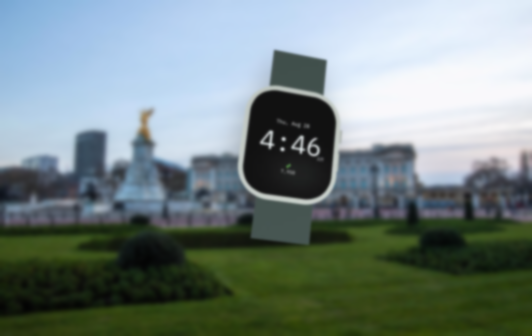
4:46
